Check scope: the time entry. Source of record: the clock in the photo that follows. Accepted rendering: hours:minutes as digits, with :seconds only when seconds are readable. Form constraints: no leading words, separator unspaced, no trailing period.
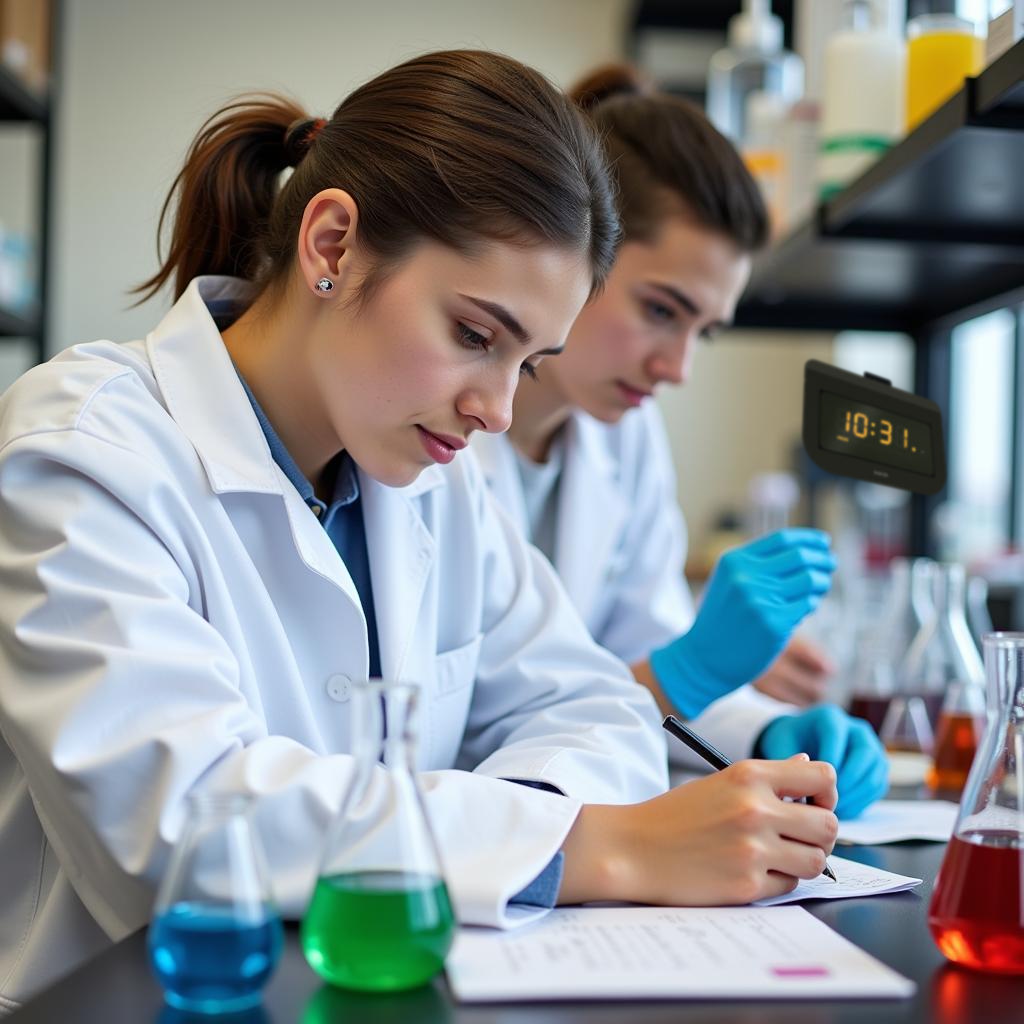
10:31
